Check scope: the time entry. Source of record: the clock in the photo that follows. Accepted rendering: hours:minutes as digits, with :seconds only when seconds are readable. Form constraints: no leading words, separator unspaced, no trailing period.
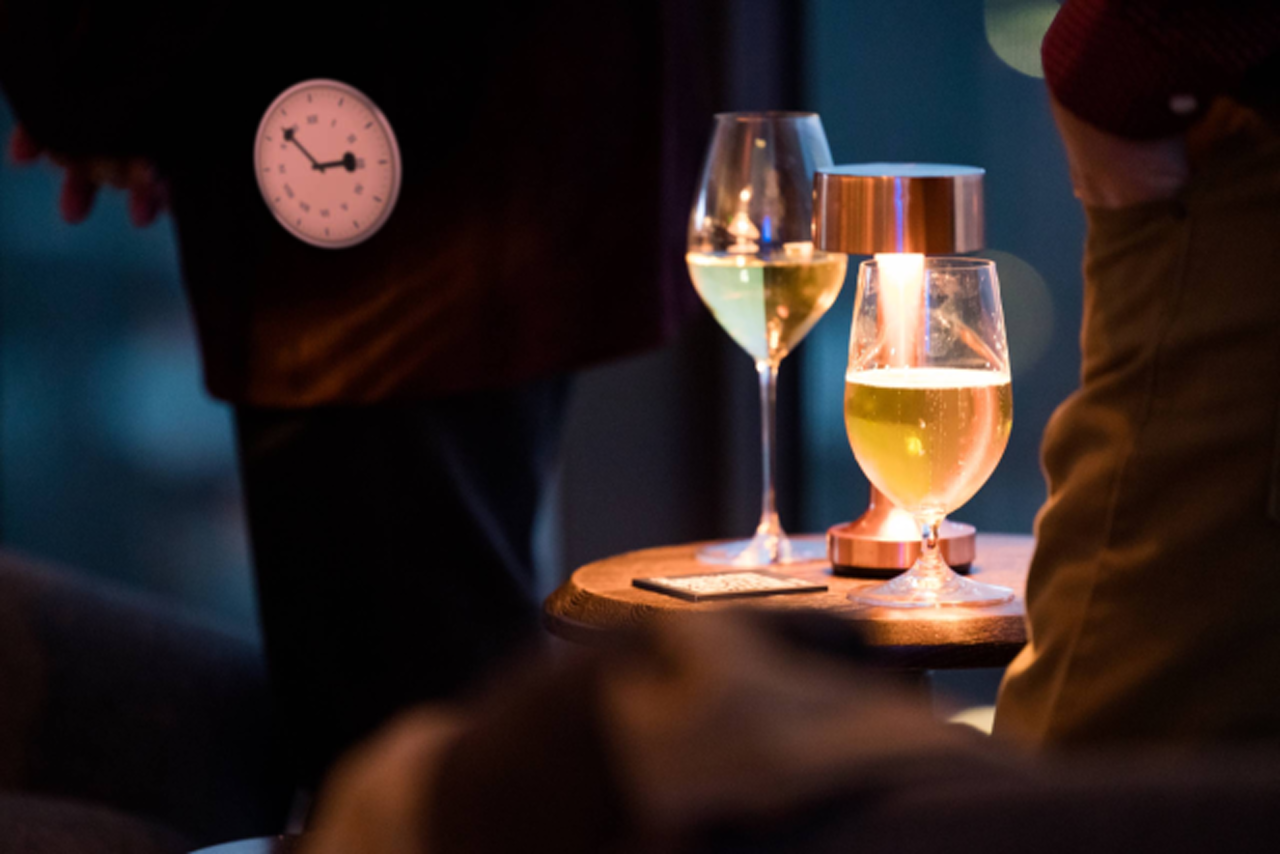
2:53
